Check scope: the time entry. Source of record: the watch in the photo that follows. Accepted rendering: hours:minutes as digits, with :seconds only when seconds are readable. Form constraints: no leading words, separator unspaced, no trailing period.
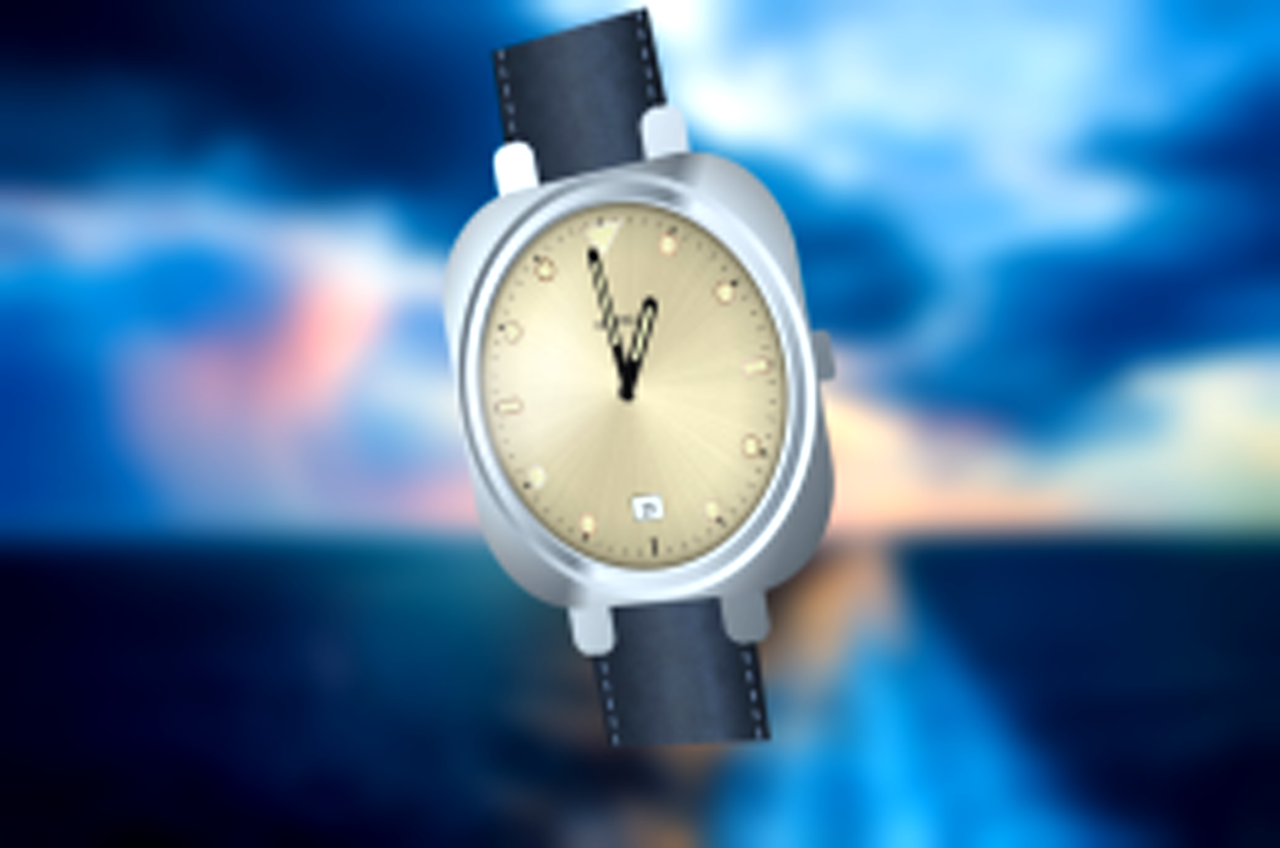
12:59
